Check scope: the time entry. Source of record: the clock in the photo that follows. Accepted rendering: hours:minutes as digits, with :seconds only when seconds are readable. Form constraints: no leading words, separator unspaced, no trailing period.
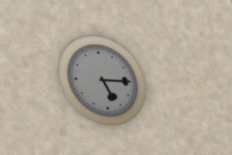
5:15
